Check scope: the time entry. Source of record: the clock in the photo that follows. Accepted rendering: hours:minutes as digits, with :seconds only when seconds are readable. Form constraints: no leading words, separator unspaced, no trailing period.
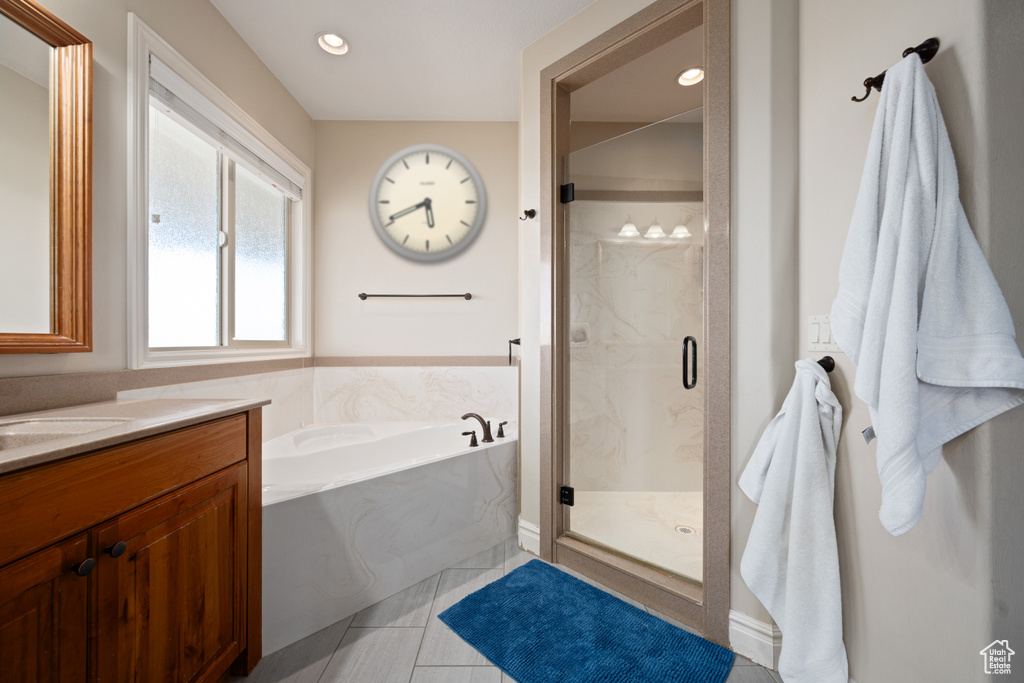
5:41
